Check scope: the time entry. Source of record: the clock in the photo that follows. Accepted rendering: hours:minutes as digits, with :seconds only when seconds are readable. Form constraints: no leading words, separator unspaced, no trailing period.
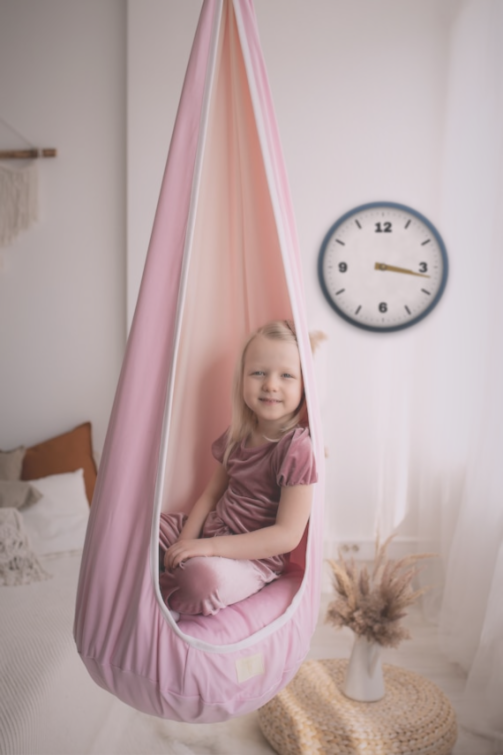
3:17
